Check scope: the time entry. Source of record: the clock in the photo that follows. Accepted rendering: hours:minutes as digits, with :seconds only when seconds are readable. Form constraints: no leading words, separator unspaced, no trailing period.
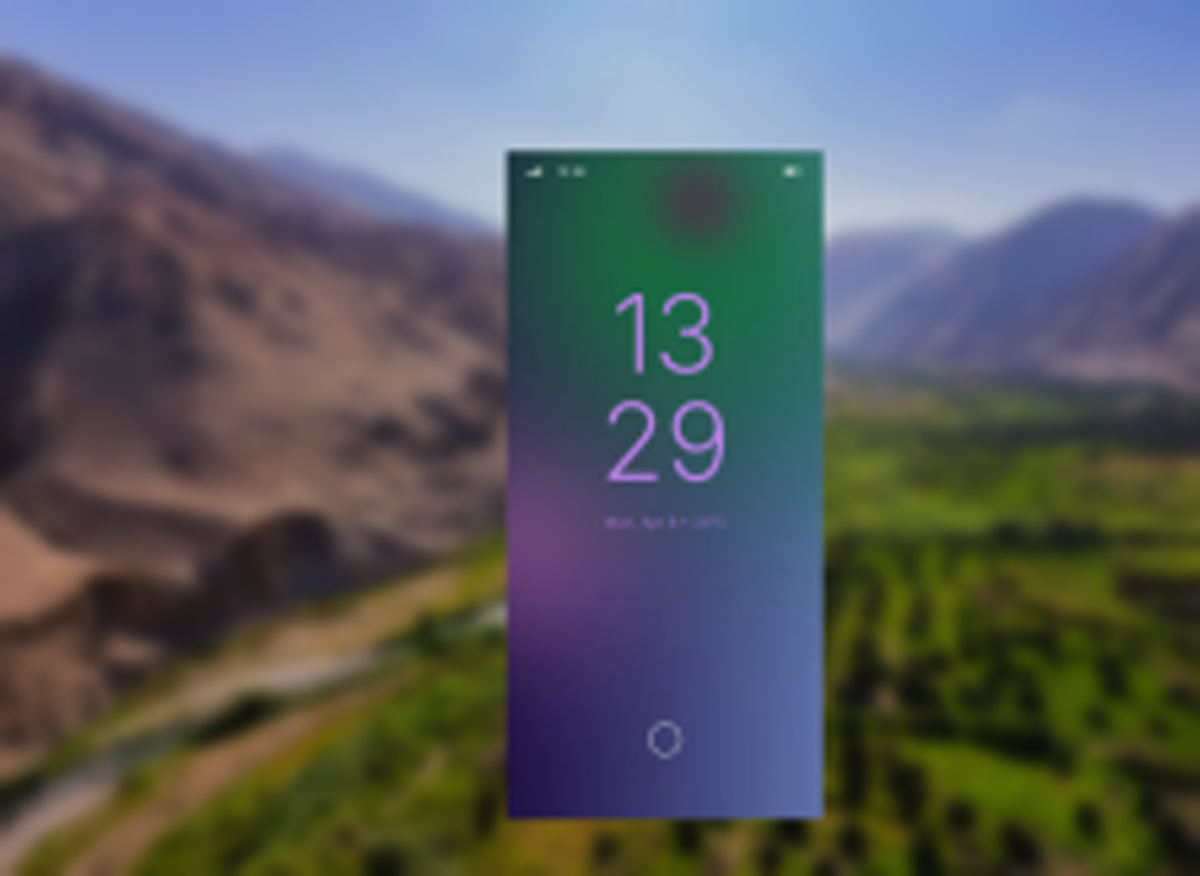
13:29
